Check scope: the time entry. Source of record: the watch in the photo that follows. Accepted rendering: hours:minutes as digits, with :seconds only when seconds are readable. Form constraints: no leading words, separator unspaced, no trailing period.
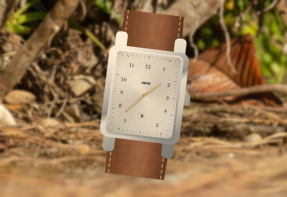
1:37
